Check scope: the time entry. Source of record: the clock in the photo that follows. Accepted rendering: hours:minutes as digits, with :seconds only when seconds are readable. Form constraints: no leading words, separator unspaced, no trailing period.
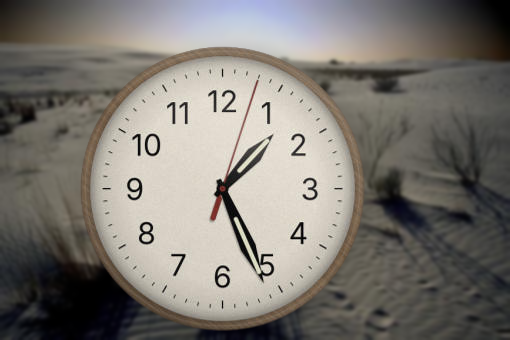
1:26:03
